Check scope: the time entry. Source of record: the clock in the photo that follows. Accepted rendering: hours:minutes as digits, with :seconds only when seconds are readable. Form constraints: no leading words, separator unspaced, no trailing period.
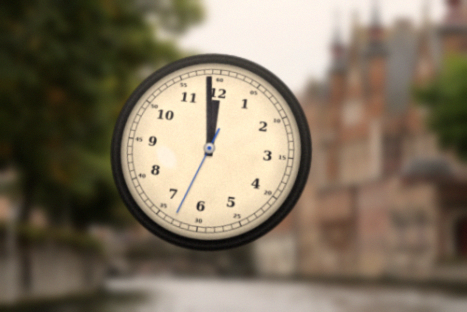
11:58:33
